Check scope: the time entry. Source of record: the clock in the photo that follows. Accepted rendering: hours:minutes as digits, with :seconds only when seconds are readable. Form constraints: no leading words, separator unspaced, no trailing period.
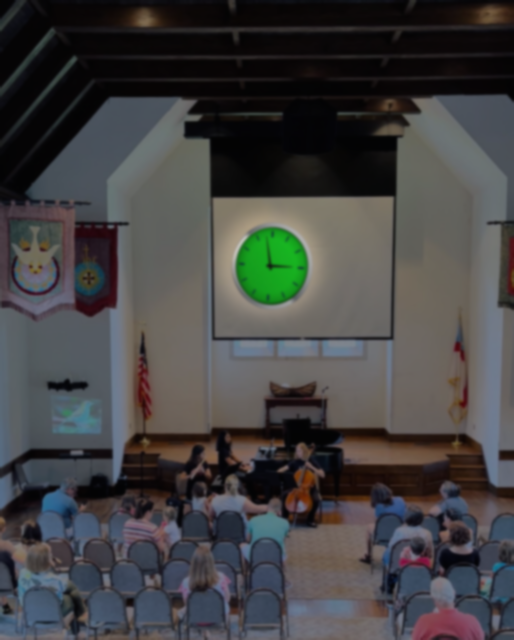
2:58
